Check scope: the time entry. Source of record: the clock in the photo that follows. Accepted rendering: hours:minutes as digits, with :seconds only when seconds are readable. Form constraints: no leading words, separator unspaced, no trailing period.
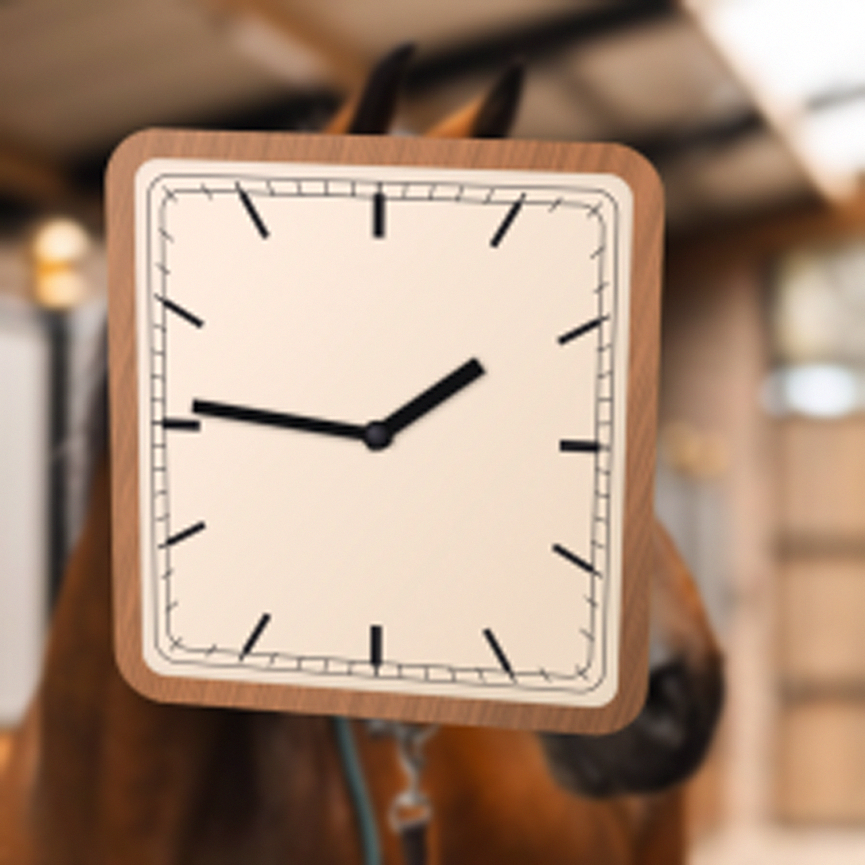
1:46
